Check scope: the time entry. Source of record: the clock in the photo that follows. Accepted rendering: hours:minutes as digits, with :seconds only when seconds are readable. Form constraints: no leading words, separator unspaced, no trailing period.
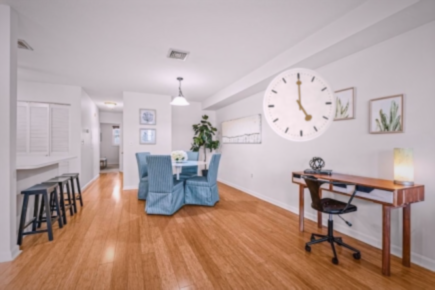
5:00
